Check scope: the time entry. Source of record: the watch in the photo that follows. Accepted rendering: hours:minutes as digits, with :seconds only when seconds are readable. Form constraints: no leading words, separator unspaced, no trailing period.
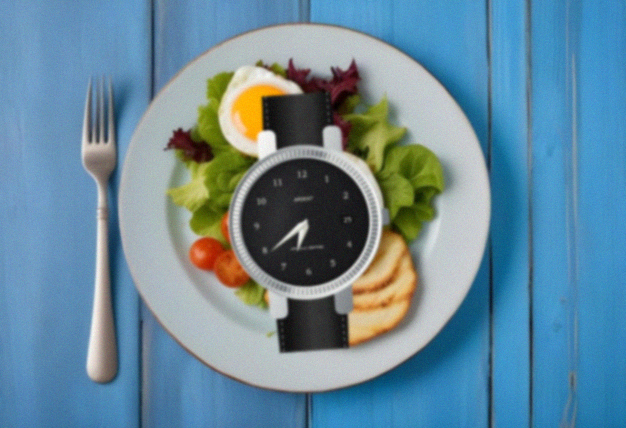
6:39
